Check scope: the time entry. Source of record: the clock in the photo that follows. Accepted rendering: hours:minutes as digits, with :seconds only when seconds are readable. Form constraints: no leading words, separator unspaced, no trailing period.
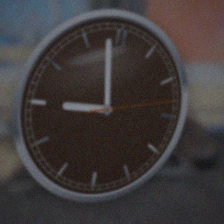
8:58:13
